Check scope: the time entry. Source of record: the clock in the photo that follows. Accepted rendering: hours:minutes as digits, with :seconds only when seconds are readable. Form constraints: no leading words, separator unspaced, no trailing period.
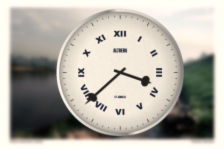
3:38
